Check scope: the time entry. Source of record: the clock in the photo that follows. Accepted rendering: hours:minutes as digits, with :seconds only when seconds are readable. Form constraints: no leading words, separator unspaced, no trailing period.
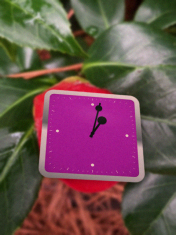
1:02
